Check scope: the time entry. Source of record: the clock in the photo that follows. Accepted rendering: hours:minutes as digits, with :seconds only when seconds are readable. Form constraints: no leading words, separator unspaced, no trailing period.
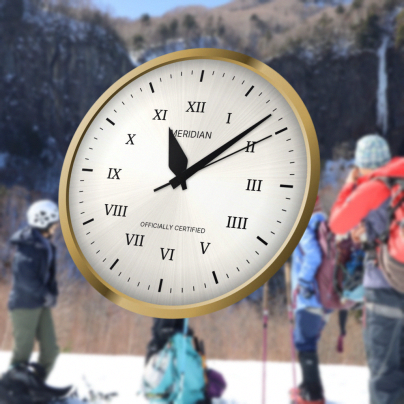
11:08:10
